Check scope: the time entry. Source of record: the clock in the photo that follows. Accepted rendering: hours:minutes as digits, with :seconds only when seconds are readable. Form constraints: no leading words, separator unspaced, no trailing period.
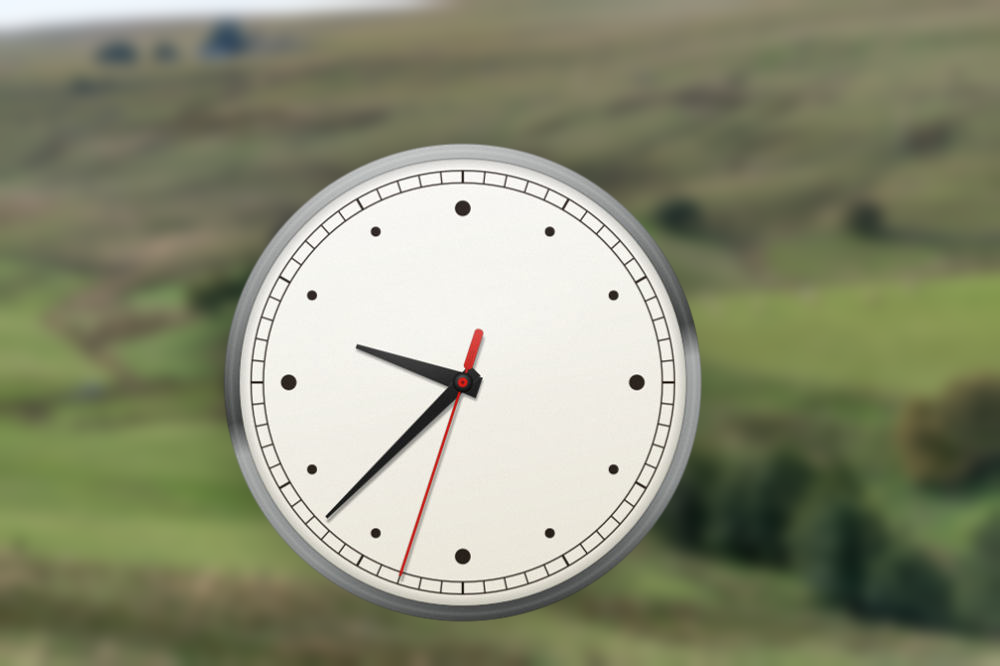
9:37:33
